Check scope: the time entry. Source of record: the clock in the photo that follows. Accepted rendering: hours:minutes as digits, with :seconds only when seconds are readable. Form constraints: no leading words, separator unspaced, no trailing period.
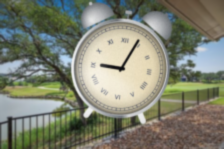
9:04
